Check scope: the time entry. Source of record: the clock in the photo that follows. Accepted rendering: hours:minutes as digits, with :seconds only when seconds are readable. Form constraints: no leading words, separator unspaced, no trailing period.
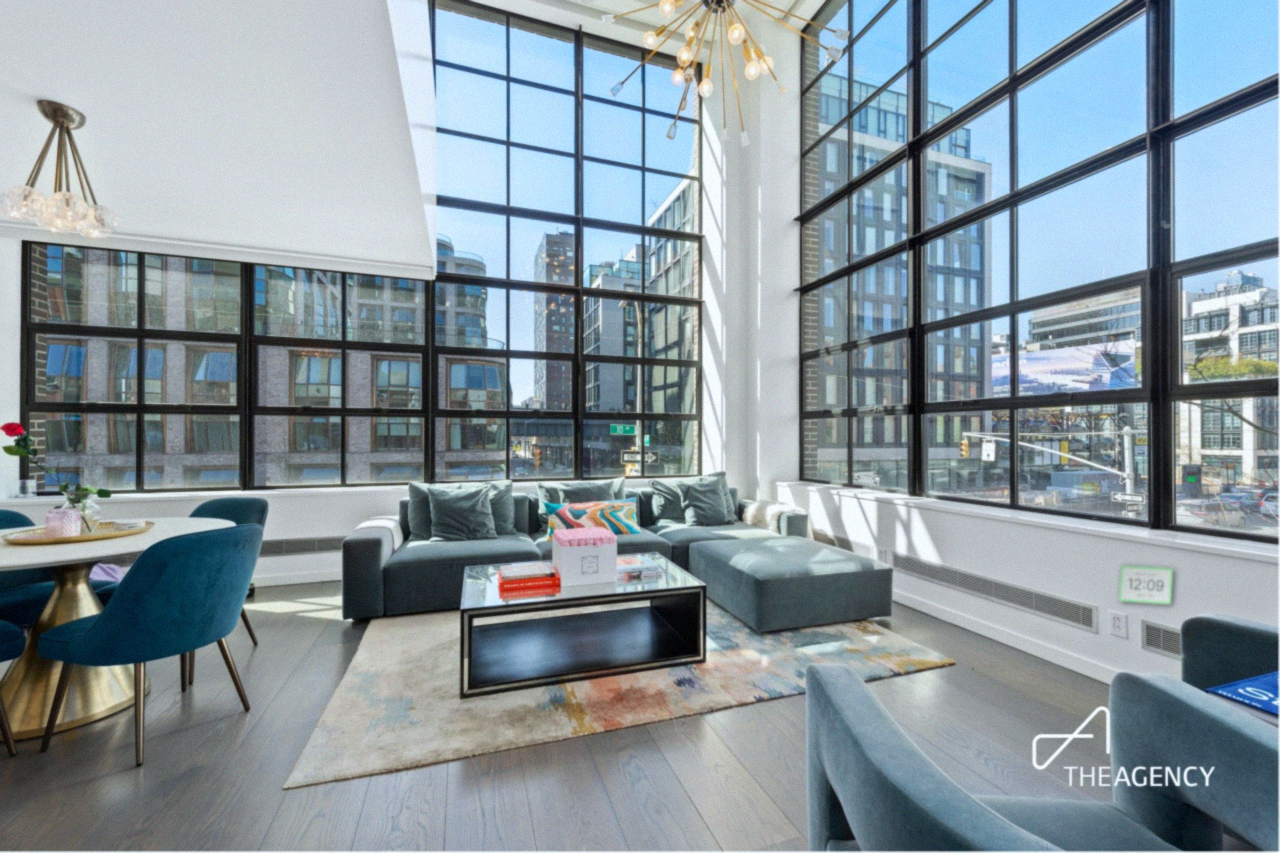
12:09
